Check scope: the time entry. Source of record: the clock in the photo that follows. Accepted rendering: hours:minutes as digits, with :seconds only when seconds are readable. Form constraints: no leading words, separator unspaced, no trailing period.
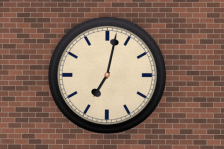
7:02
